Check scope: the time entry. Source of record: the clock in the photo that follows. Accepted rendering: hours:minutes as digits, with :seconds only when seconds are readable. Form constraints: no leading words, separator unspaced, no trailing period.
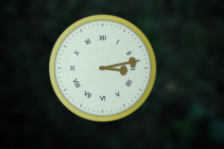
3:13
